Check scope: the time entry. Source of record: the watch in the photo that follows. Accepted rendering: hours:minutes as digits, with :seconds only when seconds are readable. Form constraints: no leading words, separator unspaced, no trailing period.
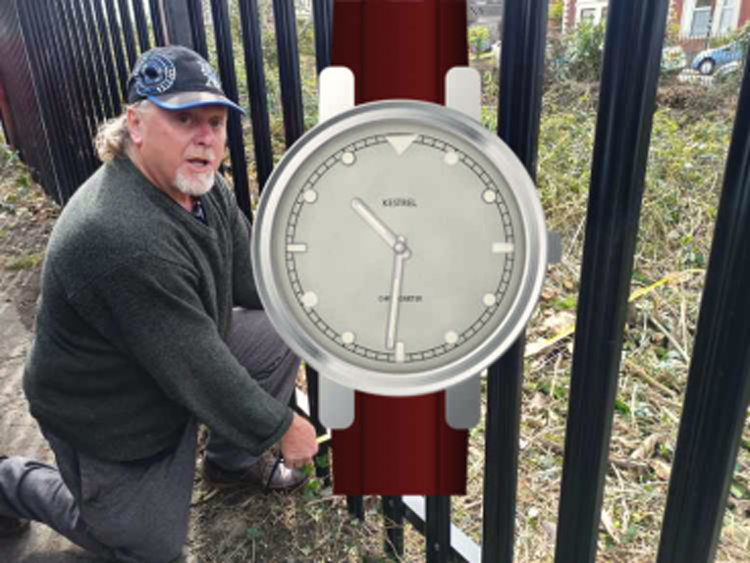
10:31
